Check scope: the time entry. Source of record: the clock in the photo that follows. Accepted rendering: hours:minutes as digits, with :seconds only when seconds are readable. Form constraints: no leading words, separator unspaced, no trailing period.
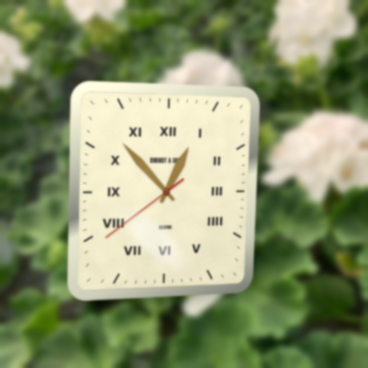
12:52:39
